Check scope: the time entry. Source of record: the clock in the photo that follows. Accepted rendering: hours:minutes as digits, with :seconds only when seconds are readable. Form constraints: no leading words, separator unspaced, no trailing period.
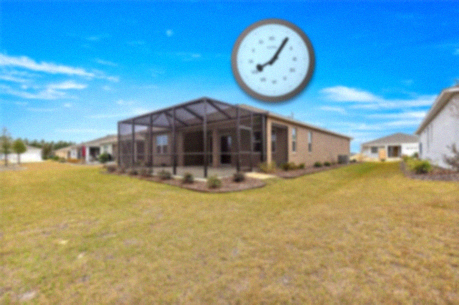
8:06
